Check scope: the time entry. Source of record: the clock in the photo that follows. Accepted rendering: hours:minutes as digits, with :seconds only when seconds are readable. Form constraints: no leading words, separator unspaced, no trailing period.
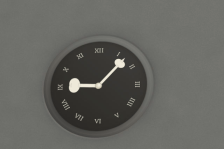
9:07
